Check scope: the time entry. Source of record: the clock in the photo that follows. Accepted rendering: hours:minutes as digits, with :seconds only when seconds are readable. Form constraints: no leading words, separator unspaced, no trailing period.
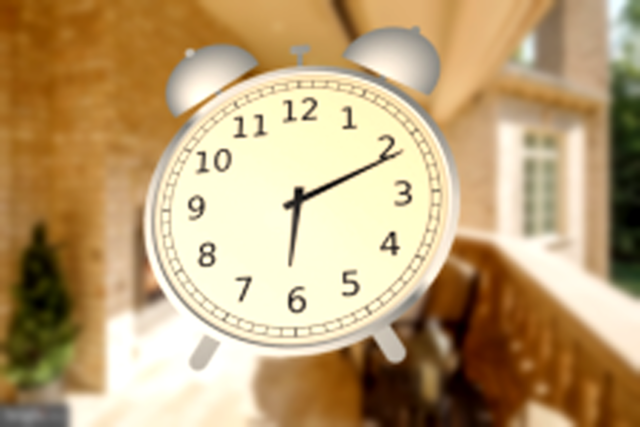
6:11
